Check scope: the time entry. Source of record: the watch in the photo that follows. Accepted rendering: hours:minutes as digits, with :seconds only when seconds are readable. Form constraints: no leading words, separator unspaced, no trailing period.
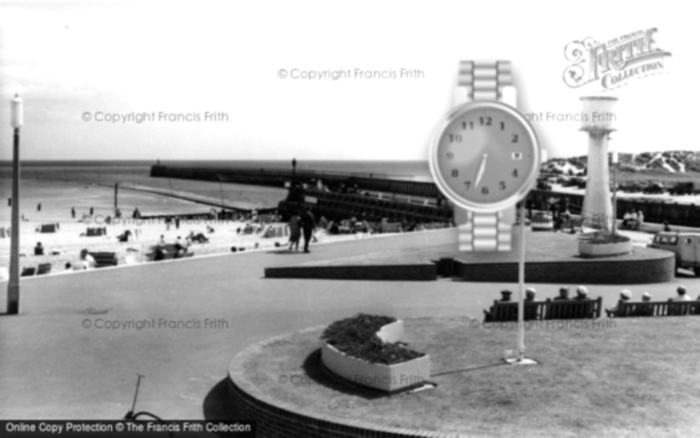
6:33
